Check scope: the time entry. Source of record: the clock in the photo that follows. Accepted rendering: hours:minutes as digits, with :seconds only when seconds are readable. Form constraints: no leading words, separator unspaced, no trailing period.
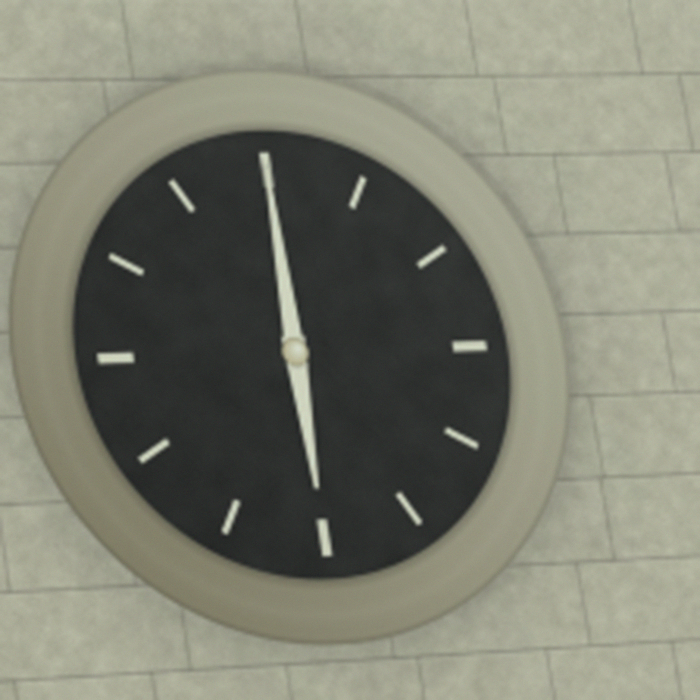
6:00
